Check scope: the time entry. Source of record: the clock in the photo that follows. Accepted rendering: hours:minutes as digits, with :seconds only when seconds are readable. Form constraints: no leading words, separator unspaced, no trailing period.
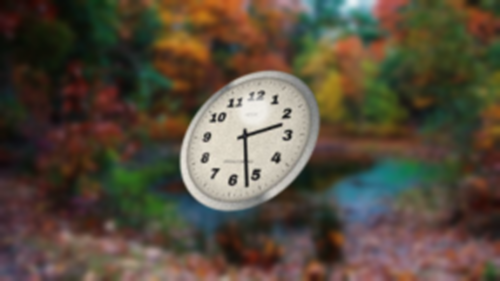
2:27
